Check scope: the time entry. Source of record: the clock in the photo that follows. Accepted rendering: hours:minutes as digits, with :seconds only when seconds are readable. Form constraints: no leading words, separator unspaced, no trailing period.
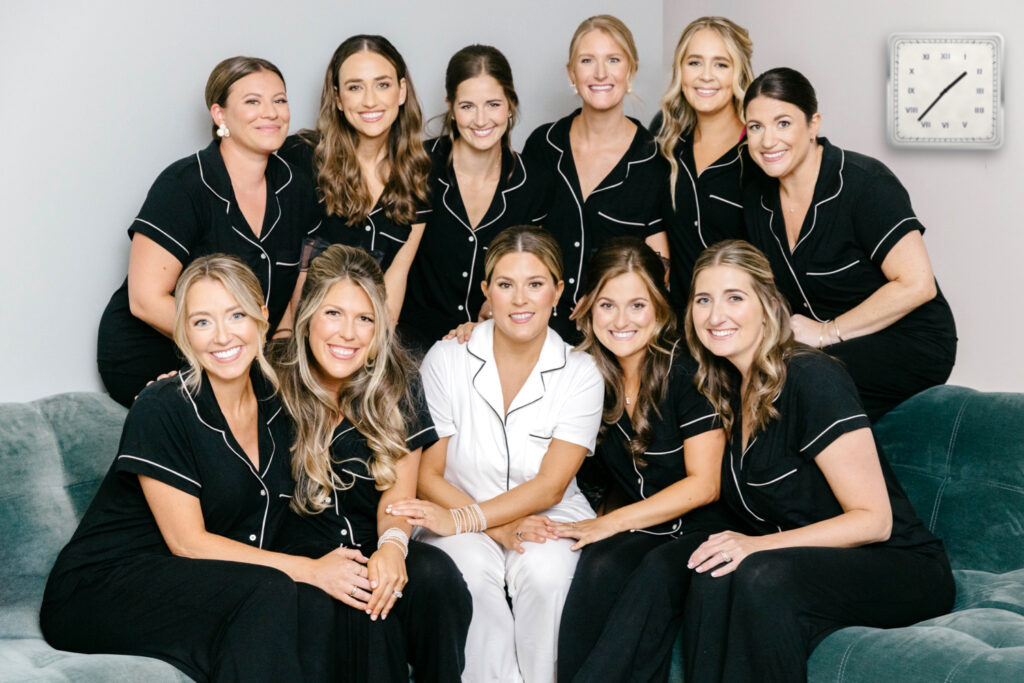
1:37
